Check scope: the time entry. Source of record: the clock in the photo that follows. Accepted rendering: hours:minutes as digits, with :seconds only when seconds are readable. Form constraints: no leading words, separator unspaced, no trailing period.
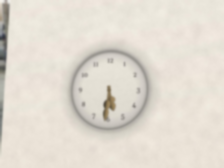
5:31
